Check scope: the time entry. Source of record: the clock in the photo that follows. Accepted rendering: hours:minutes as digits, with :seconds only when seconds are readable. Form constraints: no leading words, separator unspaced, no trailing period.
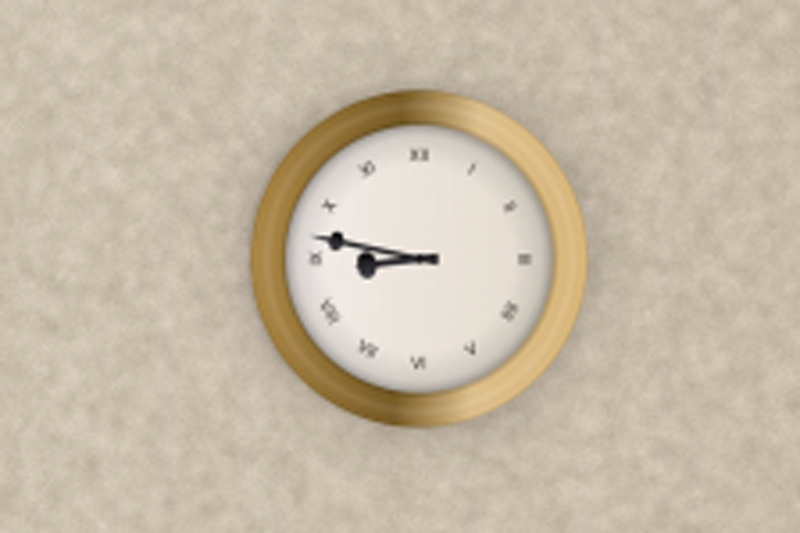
8:47
